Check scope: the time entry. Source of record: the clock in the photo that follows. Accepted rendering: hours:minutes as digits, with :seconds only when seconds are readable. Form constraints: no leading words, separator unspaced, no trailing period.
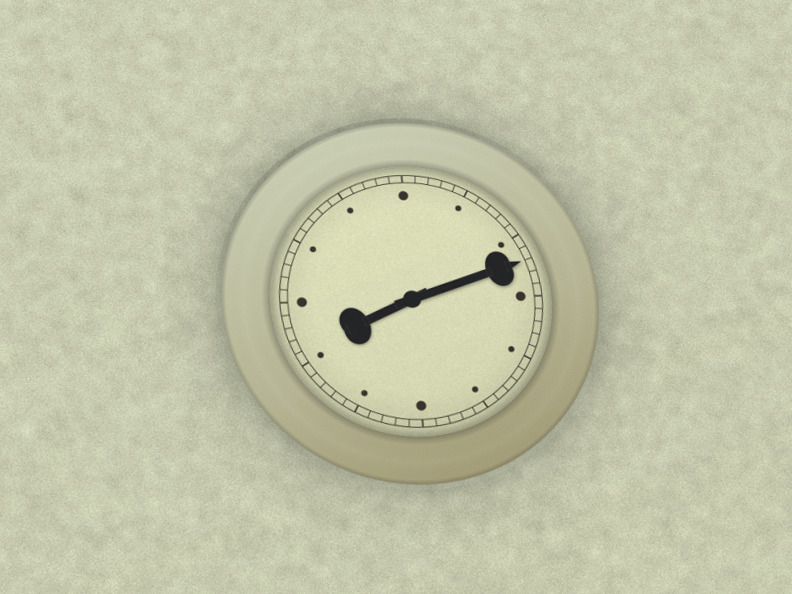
8:12
